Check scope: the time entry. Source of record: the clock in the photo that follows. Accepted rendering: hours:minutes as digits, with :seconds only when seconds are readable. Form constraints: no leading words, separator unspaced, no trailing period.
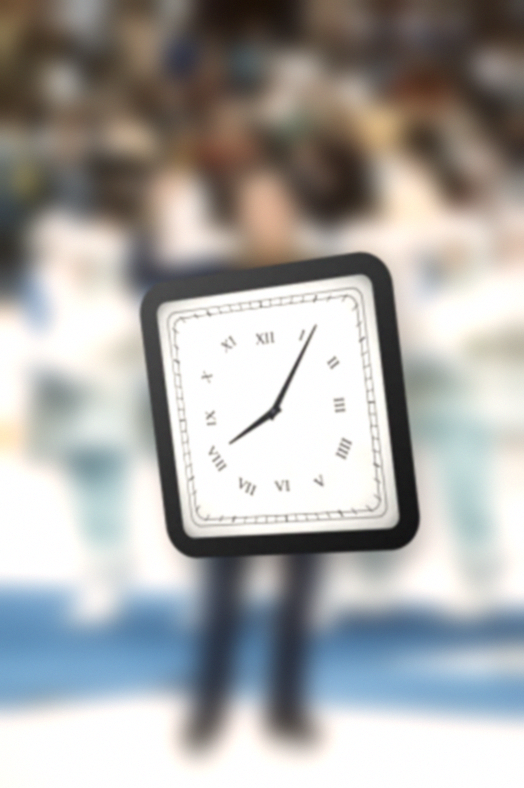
8:06
